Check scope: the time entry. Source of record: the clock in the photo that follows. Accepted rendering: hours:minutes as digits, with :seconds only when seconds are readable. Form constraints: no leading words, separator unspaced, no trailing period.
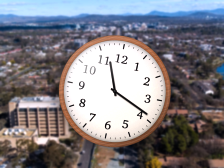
11:19
